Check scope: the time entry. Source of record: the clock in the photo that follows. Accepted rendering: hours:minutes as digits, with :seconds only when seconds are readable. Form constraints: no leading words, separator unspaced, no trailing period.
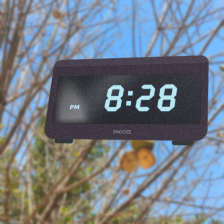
8:28
